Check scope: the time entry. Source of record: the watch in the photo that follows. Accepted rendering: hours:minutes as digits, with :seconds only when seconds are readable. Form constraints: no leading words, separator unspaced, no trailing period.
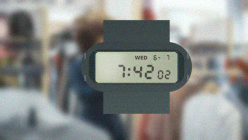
7:42:02
